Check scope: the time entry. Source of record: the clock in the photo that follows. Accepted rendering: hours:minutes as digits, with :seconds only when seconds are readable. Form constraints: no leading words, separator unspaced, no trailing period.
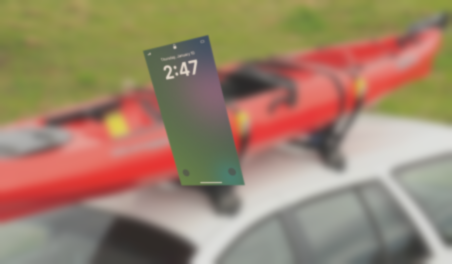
2:47
